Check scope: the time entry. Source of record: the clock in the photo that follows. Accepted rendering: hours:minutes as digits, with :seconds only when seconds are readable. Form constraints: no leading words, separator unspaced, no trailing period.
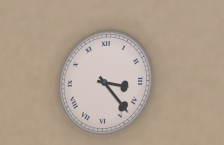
3:23
